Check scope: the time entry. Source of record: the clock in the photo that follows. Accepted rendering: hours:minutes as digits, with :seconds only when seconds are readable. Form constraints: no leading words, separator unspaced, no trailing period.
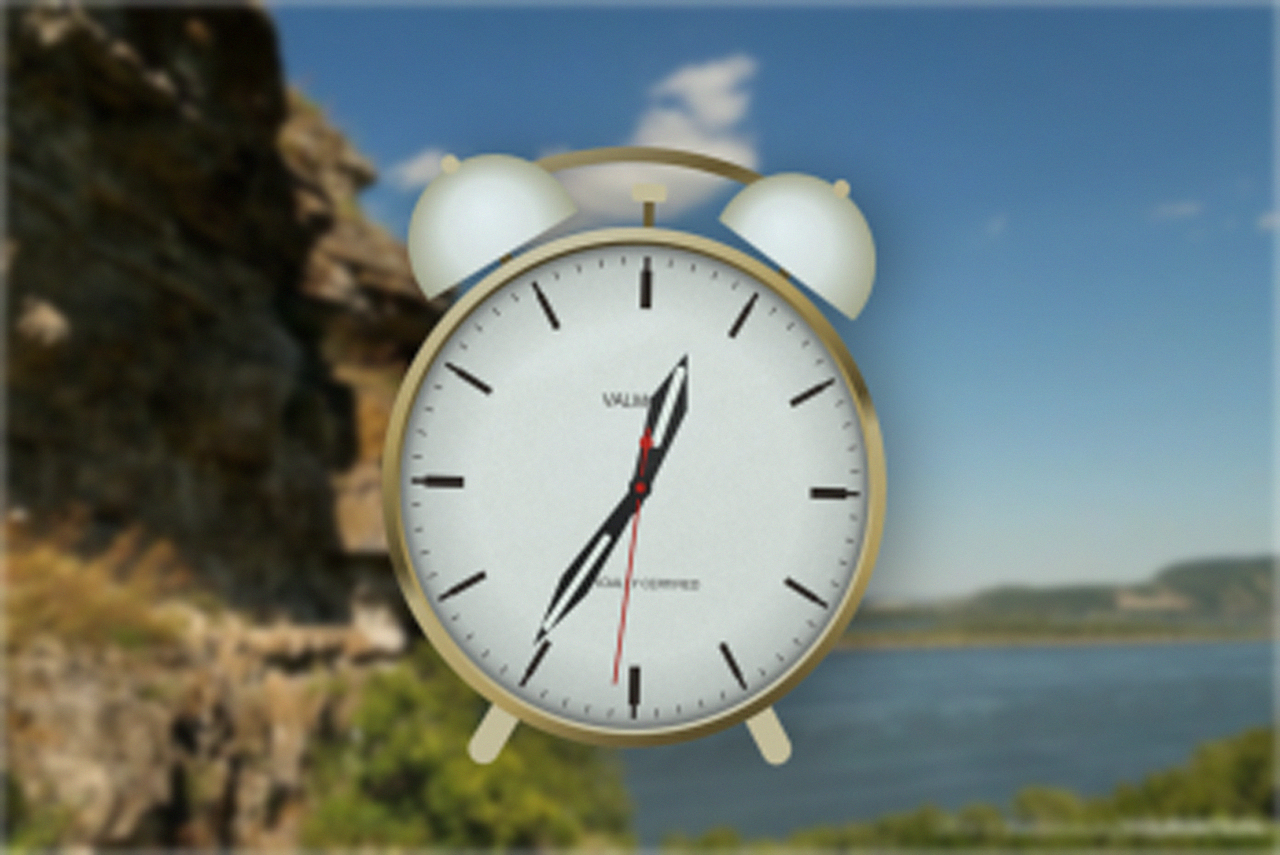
12:35:31
